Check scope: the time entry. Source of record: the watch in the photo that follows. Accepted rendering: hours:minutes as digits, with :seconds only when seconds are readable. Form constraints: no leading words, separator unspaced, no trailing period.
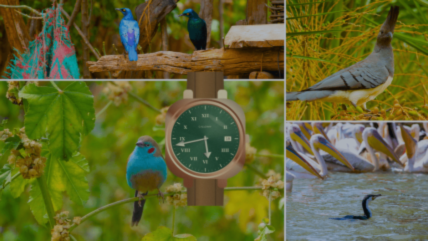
5:43
